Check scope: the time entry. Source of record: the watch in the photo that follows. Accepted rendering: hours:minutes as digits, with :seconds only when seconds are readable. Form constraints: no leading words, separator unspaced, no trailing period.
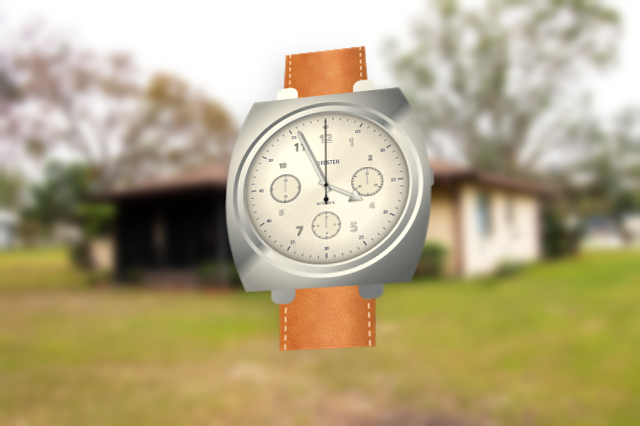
3:56
